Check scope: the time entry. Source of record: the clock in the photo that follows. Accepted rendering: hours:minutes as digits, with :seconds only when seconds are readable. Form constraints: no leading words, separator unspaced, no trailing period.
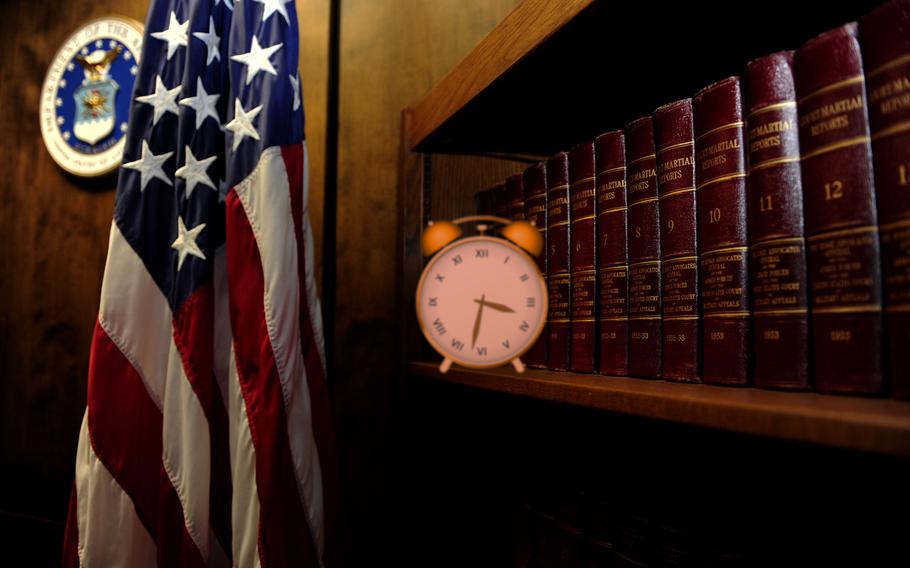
3:32
